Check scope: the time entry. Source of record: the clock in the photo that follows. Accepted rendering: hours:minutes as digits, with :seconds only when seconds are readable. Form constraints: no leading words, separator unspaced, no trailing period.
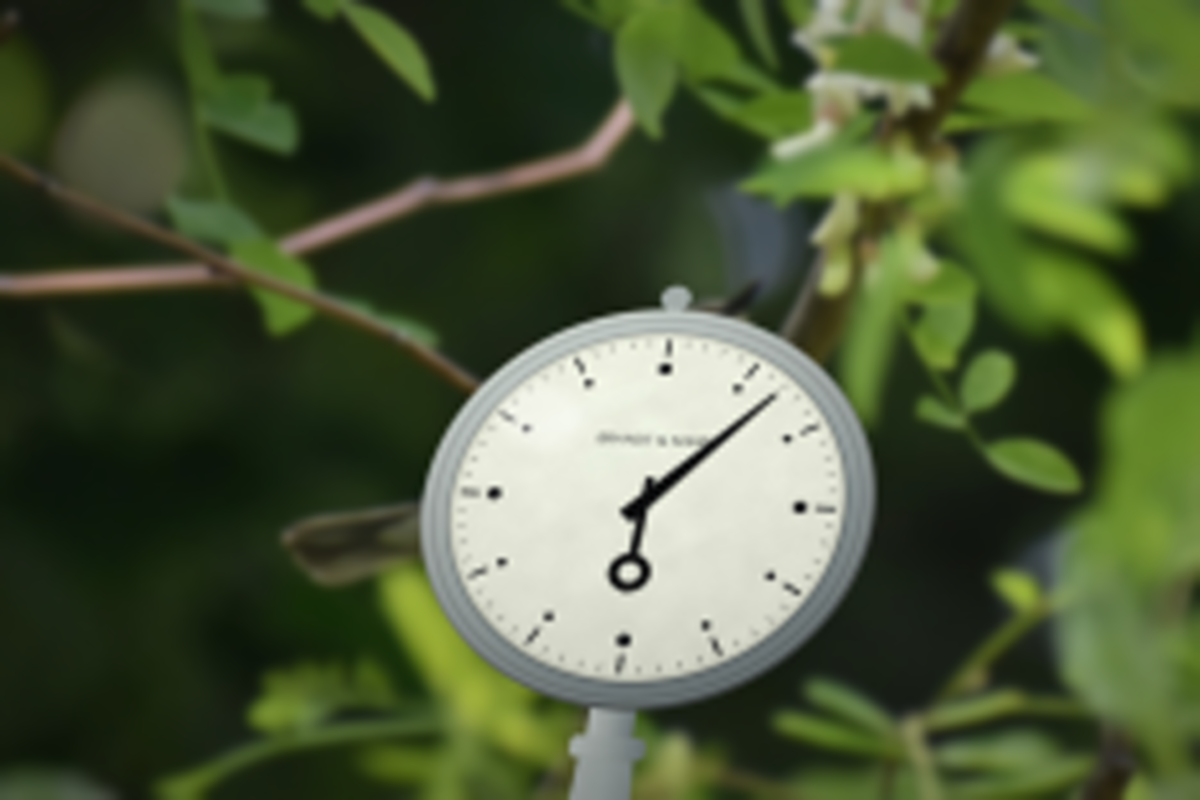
6:07
